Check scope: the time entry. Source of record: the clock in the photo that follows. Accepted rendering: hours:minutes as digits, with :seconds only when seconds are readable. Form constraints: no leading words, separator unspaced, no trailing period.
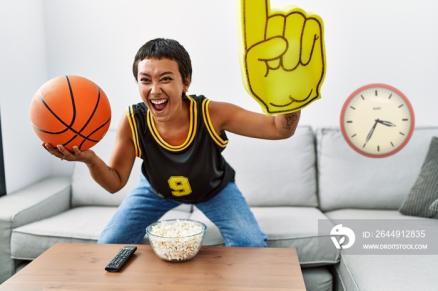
3:35
